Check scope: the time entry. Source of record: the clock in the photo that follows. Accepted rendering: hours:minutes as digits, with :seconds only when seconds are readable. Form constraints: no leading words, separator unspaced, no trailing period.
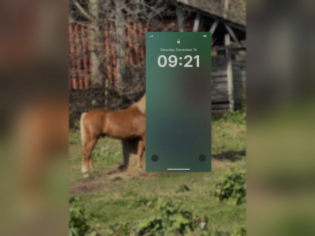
9:21
